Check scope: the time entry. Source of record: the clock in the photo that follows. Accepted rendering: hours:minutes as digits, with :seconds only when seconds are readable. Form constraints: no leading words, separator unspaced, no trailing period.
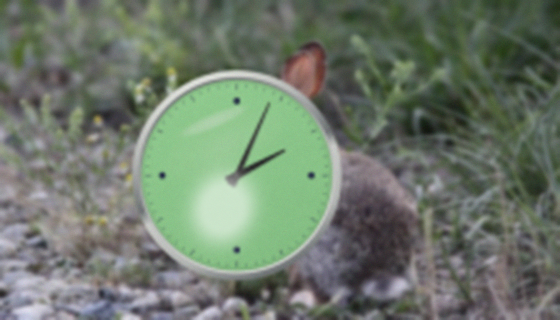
2:04
